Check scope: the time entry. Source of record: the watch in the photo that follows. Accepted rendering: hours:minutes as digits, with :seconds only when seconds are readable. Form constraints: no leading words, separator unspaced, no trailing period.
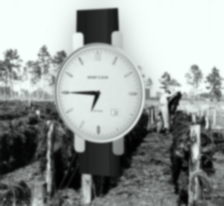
6:45
